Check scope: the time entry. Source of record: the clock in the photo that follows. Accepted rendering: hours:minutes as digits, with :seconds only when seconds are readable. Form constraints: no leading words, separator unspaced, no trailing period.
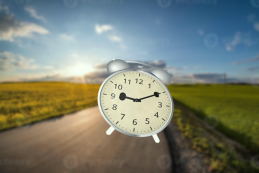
9:10
